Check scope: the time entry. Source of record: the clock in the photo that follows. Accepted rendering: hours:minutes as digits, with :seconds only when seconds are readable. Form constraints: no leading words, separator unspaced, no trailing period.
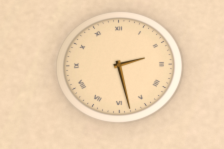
2:28
